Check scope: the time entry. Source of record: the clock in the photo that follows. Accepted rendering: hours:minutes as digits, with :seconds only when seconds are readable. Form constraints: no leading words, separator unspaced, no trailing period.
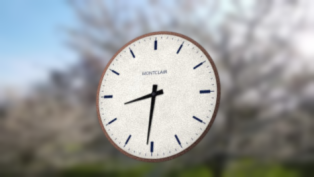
8:31
